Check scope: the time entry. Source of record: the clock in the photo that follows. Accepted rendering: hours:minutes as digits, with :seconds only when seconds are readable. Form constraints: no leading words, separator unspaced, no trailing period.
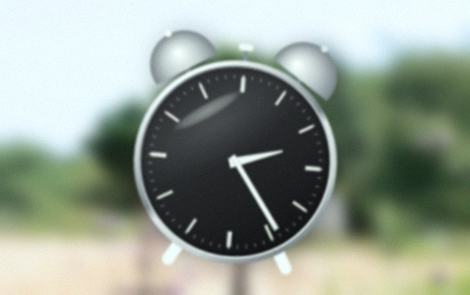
2:24
